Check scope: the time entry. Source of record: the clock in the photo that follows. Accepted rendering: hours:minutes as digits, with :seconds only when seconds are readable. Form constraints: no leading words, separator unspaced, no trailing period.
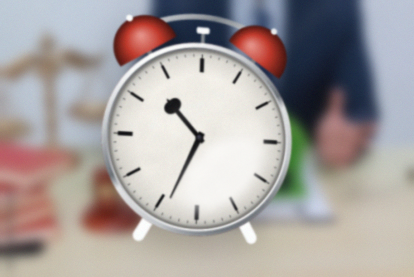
10:34
